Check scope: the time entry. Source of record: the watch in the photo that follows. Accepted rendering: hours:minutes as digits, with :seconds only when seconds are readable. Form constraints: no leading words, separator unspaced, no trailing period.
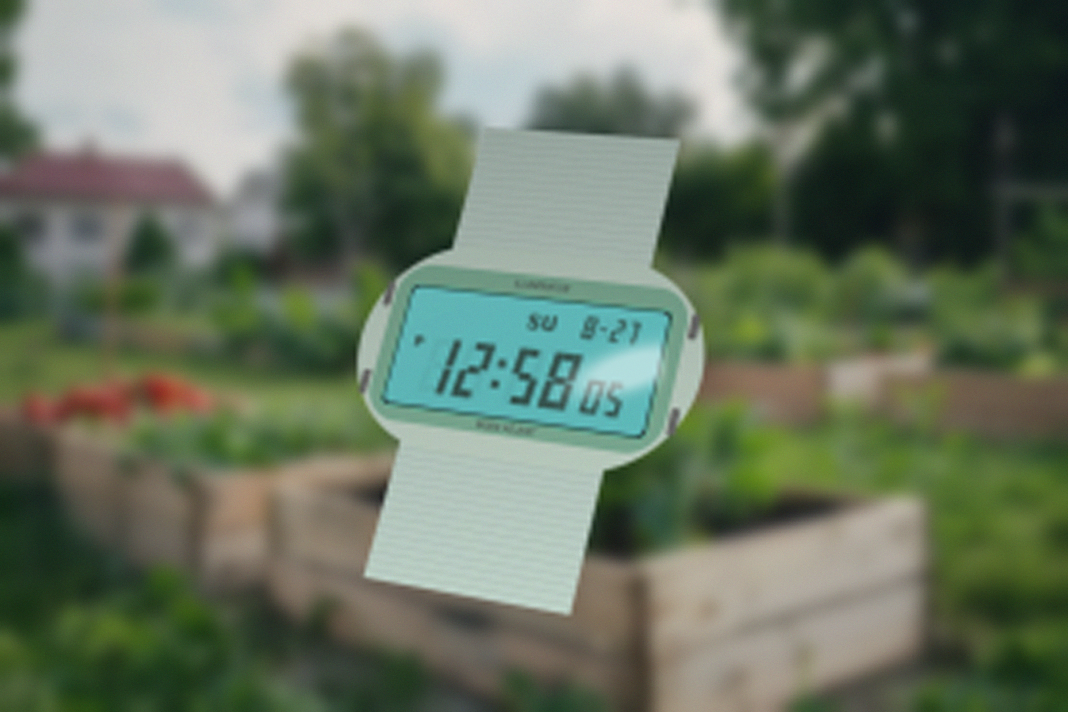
12:58:05
